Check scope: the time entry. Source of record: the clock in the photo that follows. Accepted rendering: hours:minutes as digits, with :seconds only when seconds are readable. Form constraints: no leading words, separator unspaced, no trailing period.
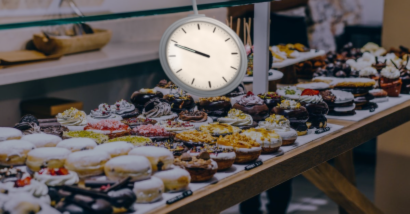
9:49
